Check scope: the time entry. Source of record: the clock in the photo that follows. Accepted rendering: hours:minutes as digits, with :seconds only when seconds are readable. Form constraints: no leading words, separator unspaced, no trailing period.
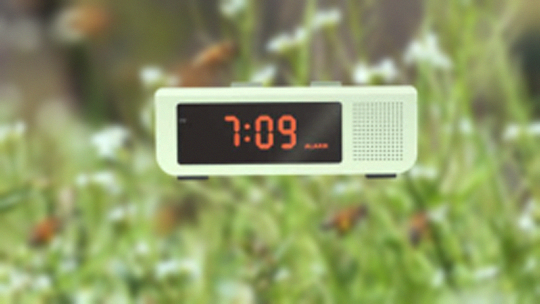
7:09
